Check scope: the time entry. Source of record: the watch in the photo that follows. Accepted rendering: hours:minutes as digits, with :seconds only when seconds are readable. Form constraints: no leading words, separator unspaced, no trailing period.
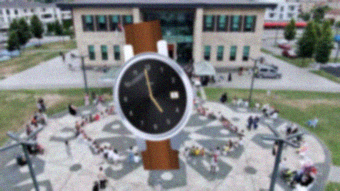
4:59
